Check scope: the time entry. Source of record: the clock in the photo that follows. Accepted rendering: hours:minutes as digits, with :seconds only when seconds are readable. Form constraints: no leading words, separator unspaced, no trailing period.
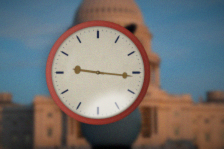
9:16
